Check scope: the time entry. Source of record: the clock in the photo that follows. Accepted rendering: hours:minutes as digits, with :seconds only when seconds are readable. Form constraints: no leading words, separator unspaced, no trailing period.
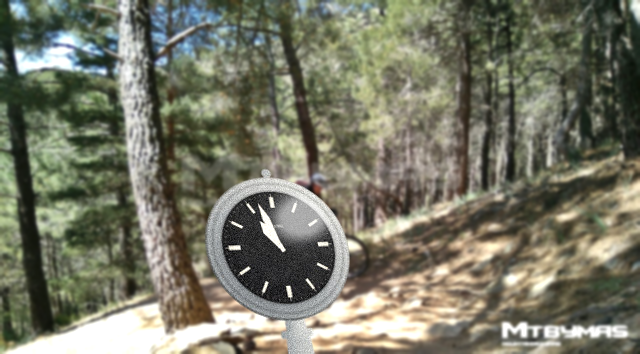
10:57
